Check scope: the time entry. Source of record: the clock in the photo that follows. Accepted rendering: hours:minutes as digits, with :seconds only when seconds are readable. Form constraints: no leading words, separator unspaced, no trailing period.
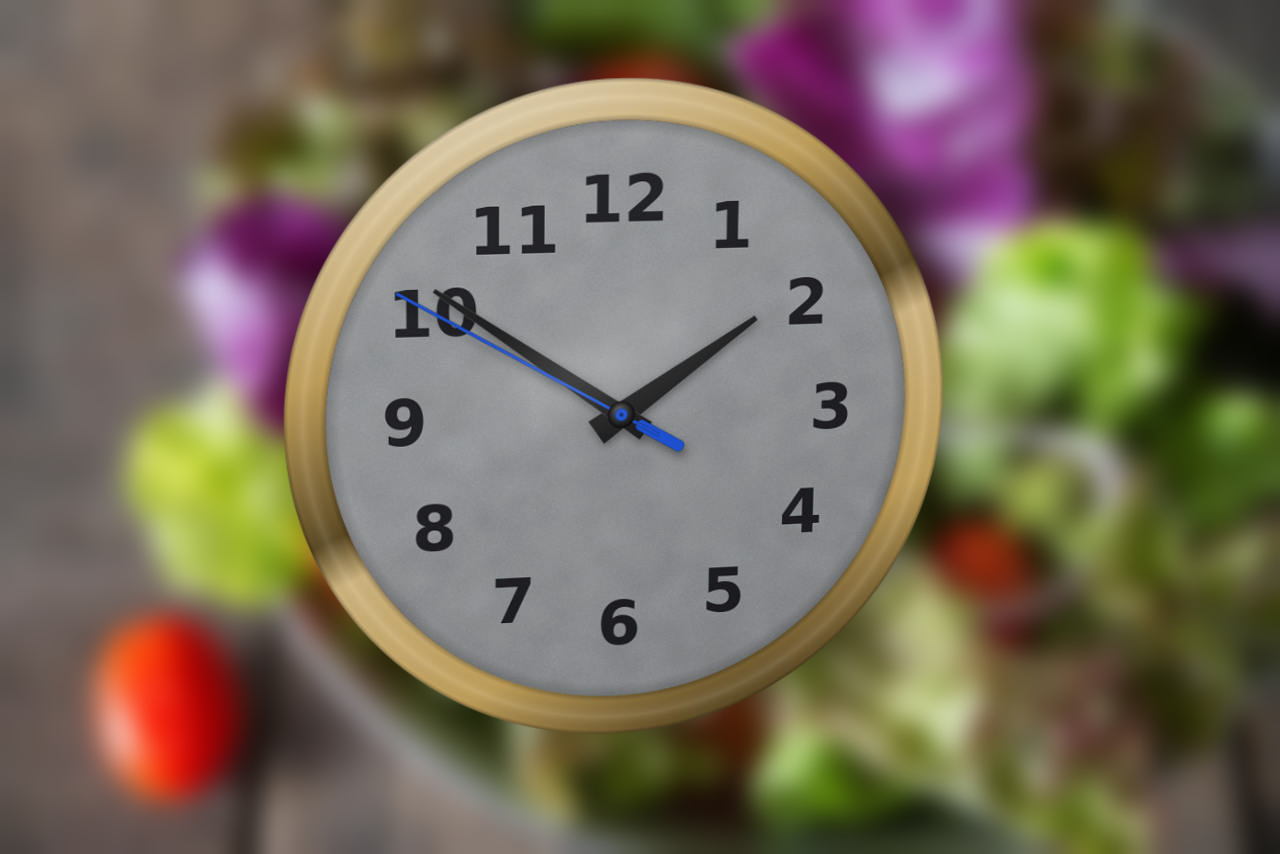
1:50:50
